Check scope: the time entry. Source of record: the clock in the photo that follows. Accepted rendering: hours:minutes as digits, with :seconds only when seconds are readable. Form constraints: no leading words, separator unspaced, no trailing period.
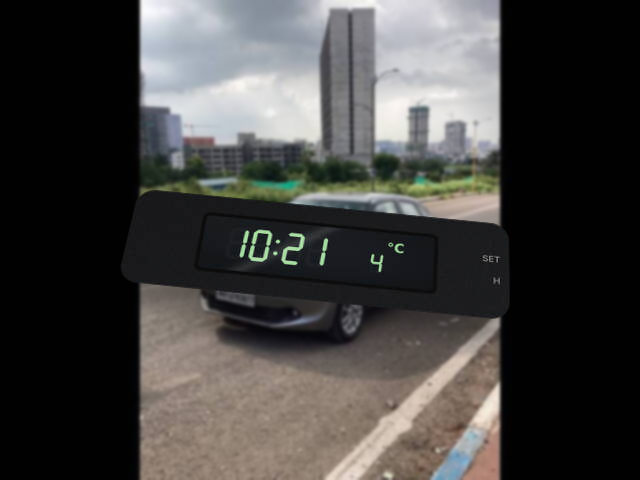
10:21
